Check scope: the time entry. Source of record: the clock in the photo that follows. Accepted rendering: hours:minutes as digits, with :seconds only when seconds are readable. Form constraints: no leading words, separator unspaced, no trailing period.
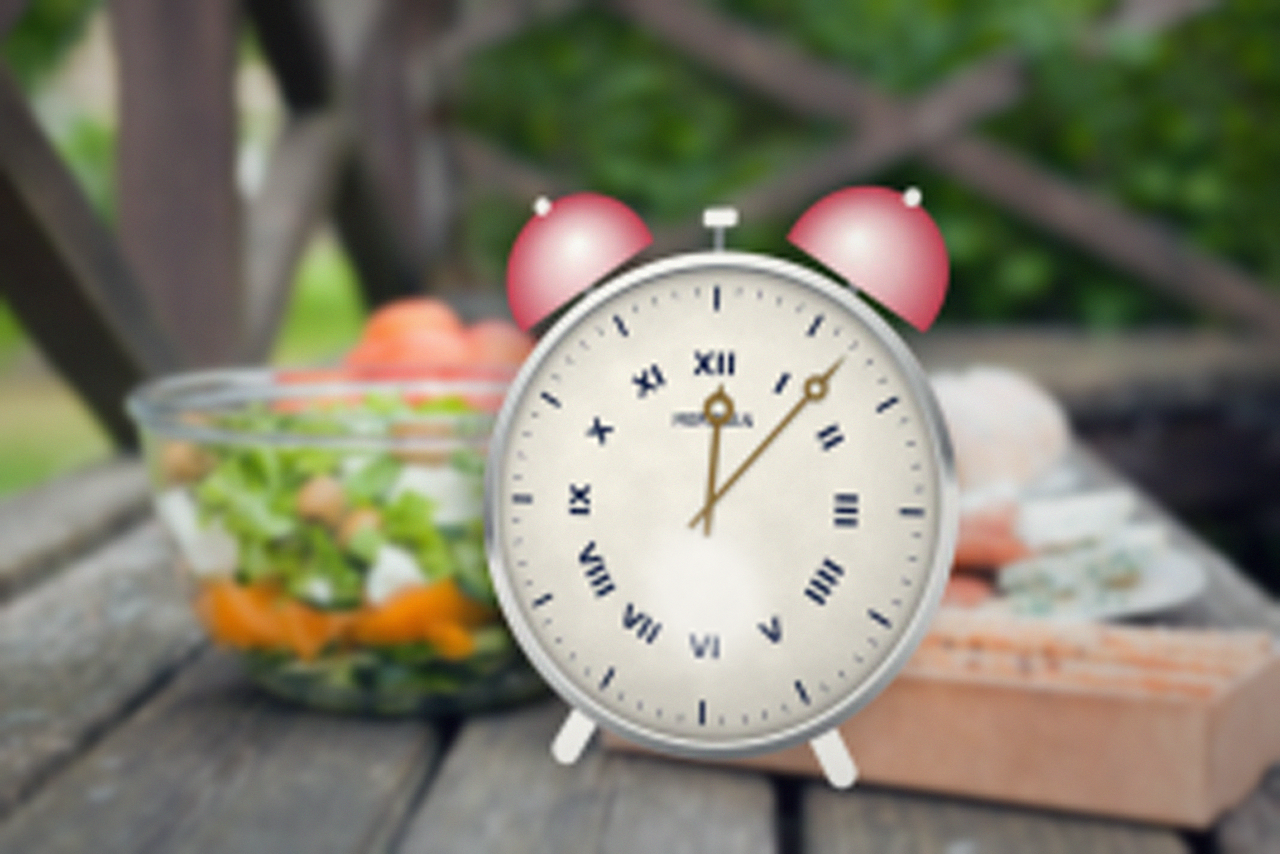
12:07
